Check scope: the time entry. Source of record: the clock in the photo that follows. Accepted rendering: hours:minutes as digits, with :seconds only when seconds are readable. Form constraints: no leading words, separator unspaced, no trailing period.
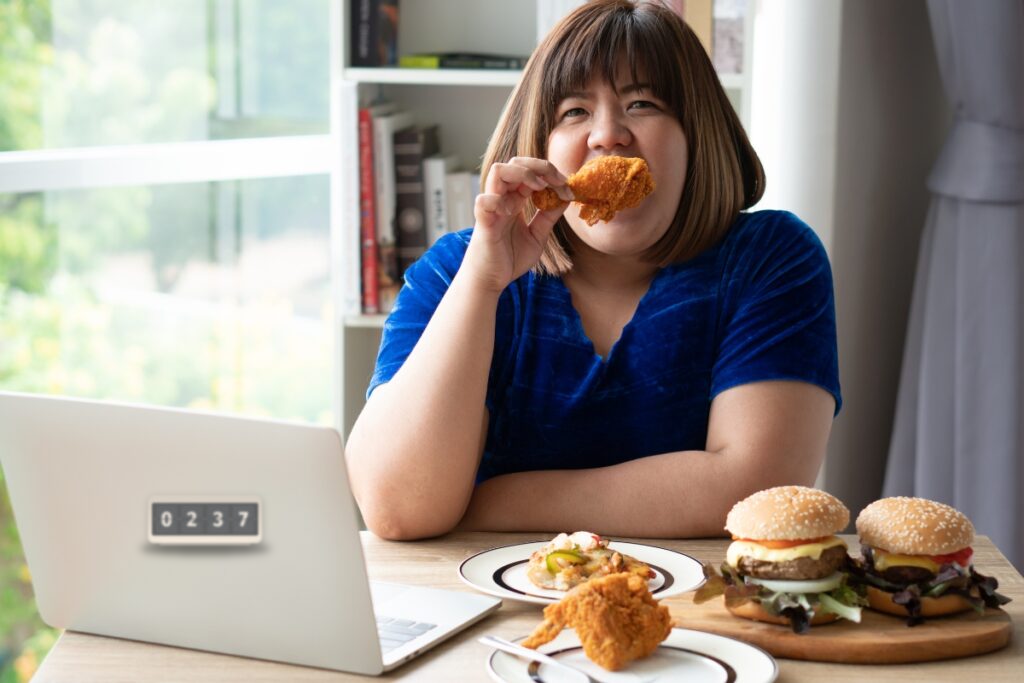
2:37
